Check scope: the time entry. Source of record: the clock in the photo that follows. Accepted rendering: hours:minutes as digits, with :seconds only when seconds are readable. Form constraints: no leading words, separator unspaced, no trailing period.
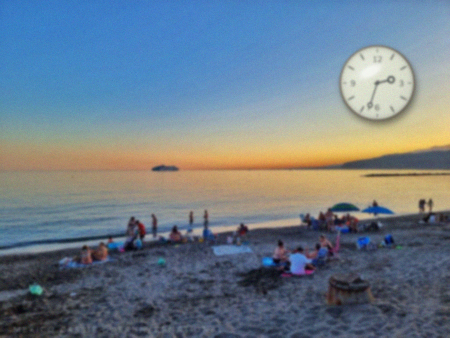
2:33
